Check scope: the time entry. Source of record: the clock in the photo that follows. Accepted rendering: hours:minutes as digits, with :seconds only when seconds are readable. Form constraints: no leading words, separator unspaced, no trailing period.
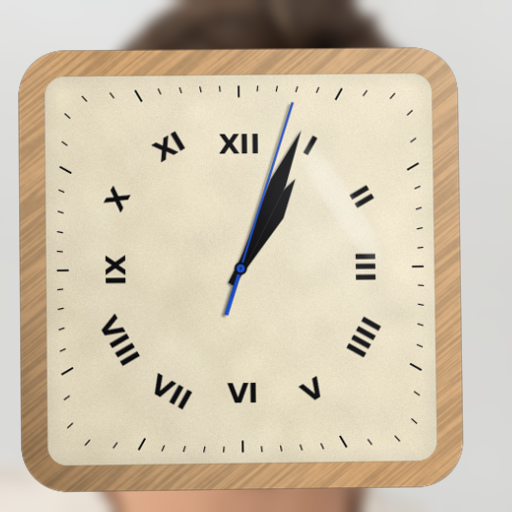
1:04:03
